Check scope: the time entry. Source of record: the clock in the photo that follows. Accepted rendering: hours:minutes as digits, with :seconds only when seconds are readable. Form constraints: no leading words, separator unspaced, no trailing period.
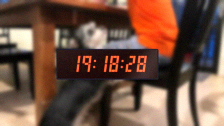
19:18:28
